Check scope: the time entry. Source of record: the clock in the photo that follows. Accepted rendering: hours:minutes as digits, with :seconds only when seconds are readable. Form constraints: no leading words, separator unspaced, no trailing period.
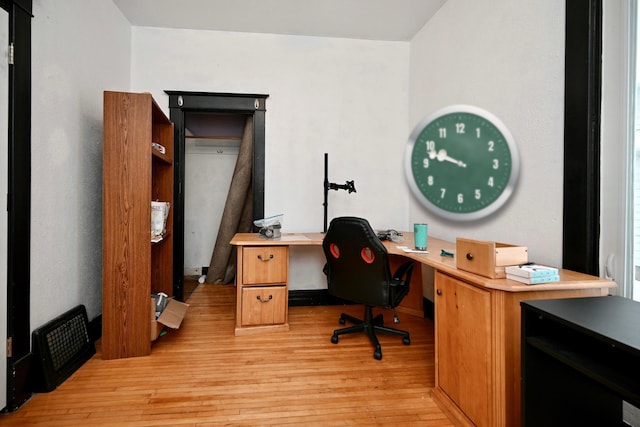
9:48
